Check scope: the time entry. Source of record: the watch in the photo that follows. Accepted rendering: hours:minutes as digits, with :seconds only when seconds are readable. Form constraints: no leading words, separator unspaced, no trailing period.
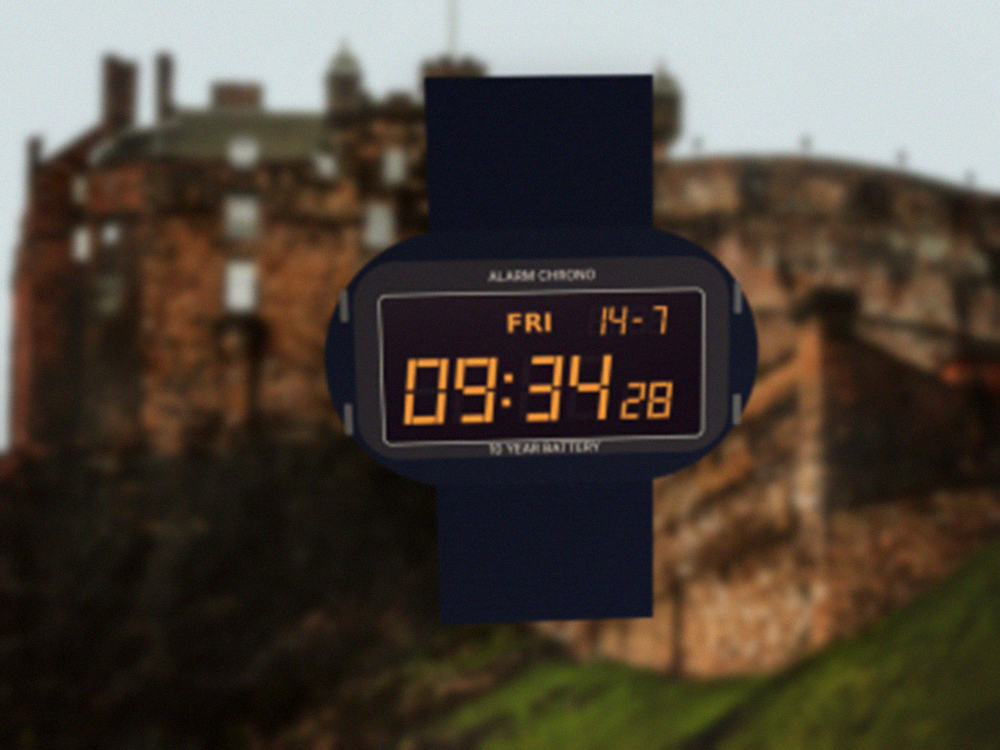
9:34:28
